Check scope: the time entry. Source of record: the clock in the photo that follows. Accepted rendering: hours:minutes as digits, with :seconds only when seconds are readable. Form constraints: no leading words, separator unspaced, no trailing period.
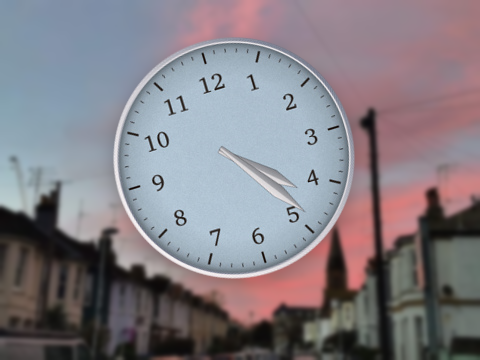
4:24
